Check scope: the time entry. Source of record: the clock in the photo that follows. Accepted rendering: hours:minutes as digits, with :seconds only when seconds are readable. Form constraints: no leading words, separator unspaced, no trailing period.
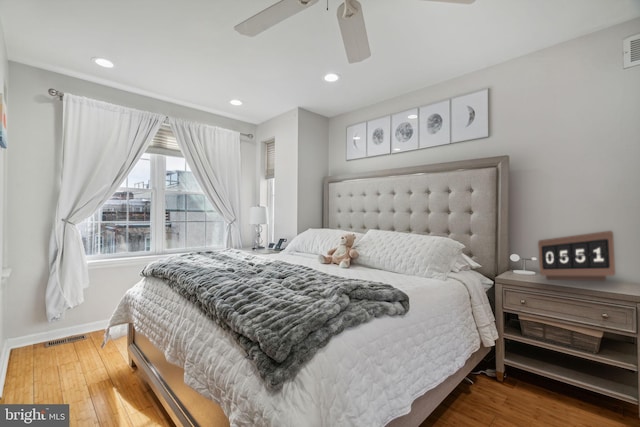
5:51
